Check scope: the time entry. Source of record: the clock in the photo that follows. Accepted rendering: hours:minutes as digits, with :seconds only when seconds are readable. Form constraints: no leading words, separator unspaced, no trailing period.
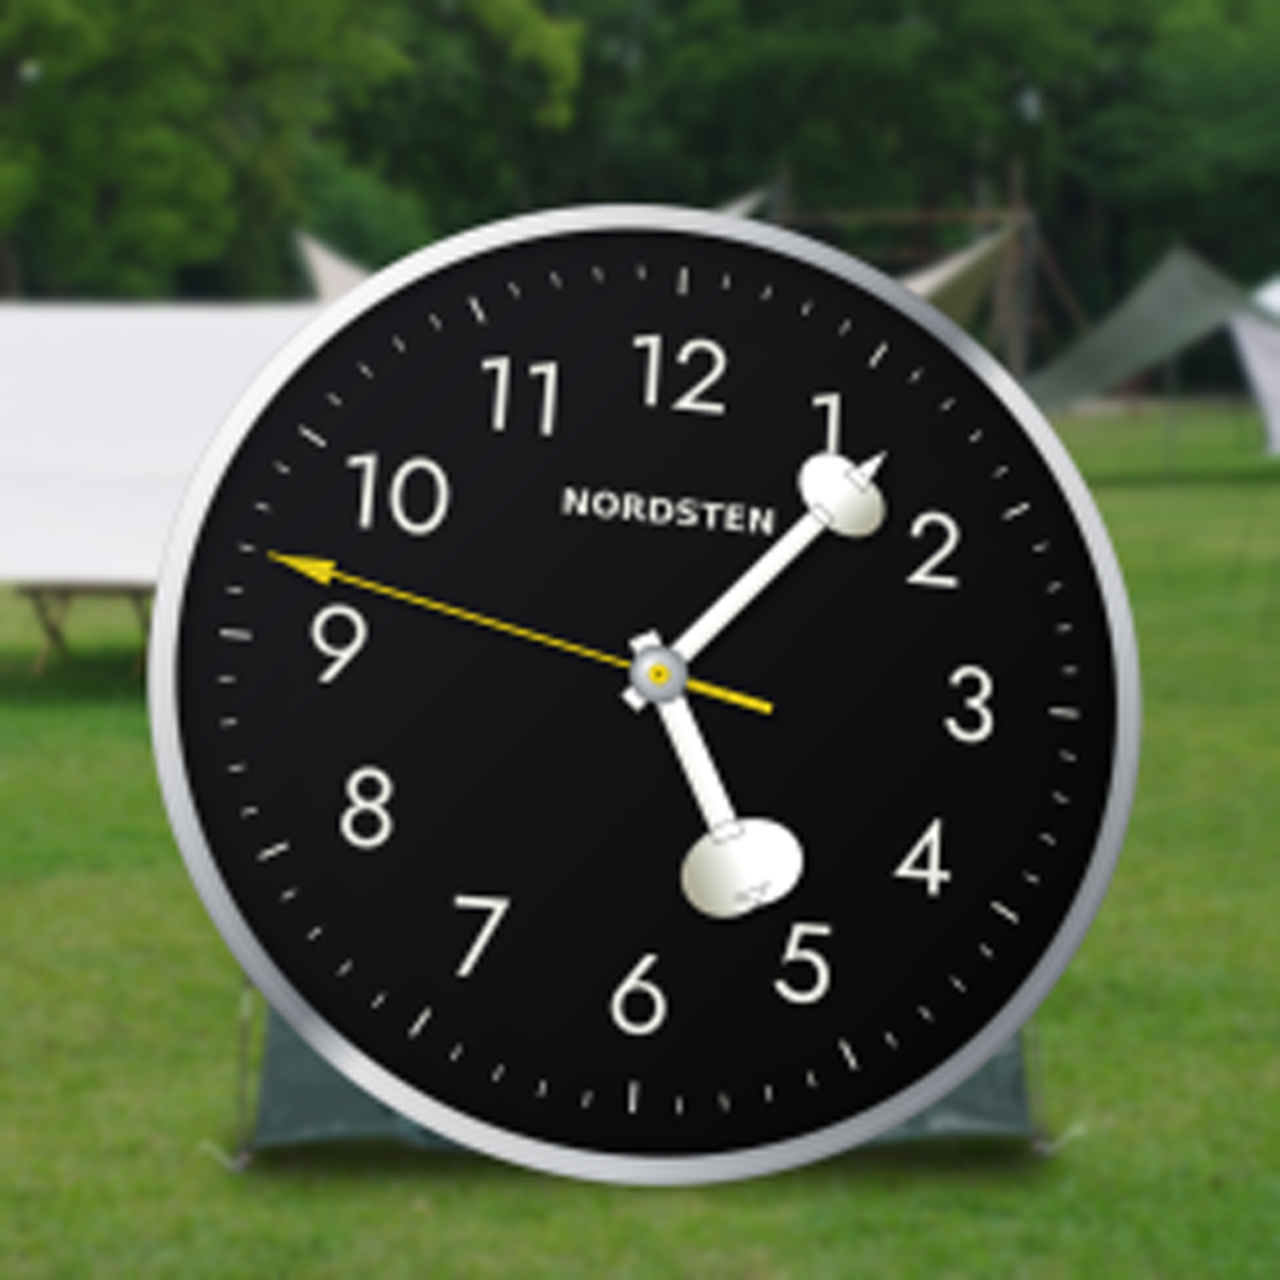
5:06:47
